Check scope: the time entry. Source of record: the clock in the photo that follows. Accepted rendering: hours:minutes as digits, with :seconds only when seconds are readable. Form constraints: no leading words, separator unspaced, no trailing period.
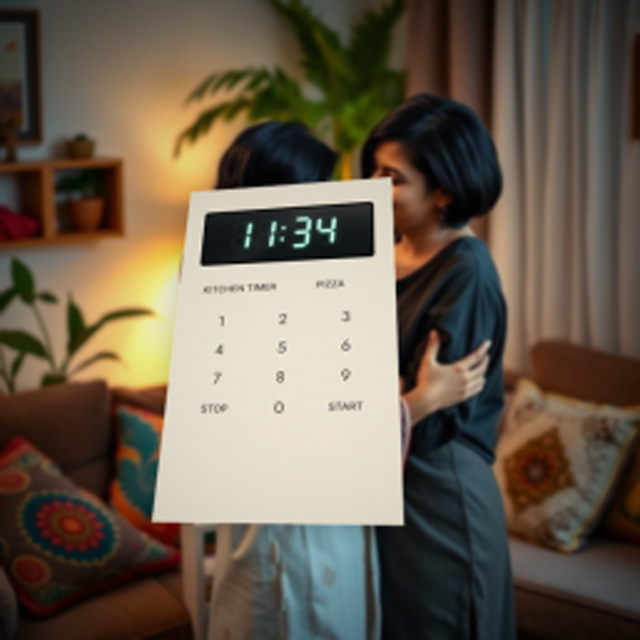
11:34
